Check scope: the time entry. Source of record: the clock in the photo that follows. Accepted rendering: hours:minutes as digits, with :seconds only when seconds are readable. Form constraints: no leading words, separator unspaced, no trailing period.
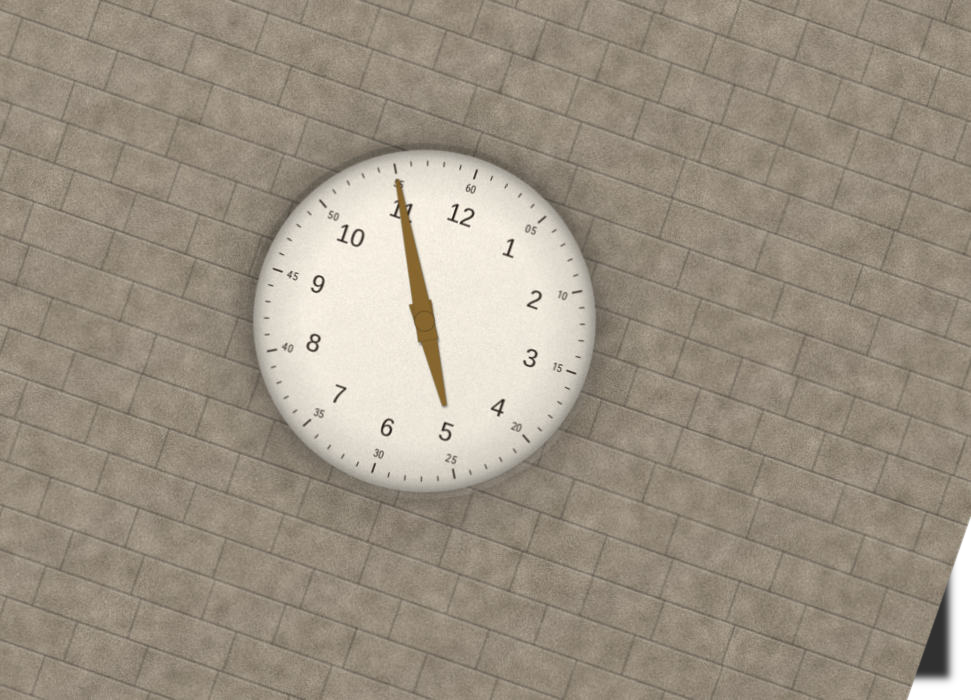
4:55
